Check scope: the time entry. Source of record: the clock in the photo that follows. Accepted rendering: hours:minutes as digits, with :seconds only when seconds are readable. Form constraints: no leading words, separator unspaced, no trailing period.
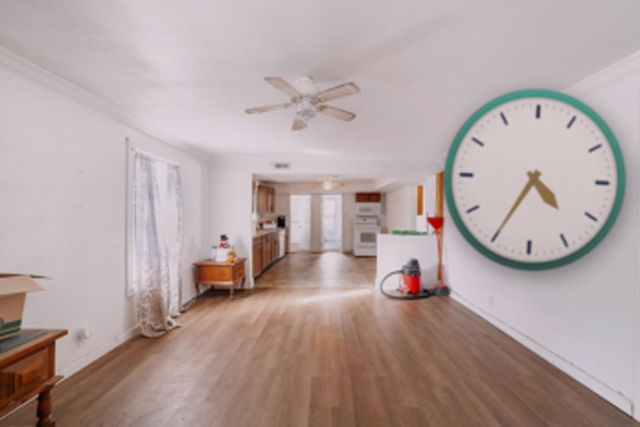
4:35
